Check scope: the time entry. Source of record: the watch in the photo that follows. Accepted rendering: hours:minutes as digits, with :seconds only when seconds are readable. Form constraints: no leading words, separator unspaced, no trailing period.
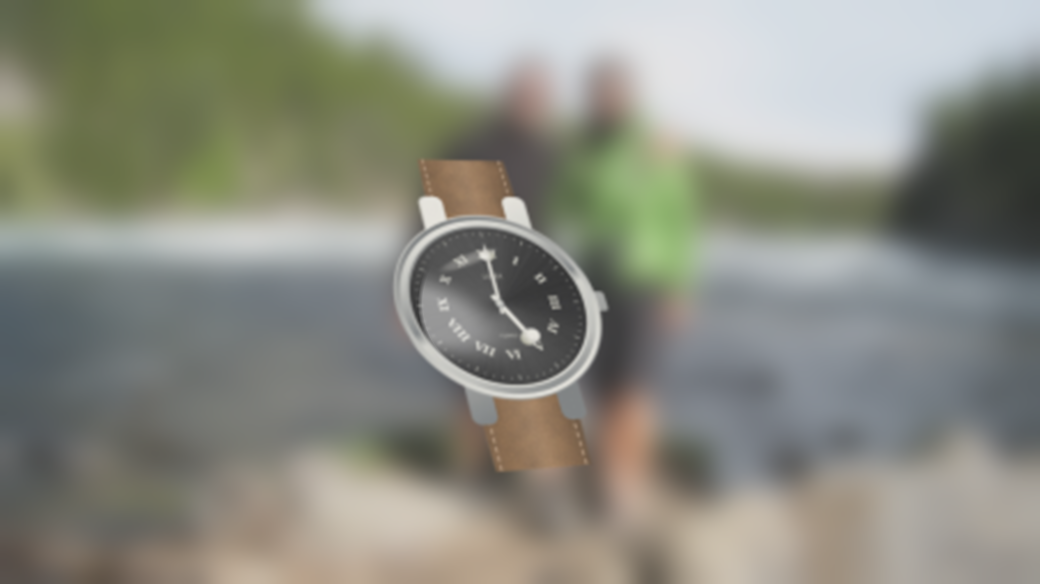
5:00
